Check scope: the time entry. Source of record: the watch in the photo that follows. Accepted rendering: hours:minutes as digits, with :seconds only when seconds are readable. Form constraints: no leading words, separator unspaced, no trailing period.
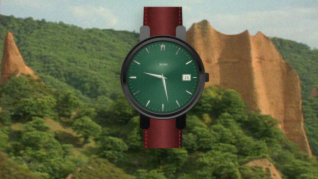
9:28
